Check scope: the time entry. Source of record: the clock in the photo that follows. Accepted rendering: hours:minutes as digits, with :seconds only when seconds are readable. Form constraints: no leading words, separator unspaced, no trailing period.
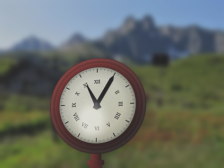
11:05
